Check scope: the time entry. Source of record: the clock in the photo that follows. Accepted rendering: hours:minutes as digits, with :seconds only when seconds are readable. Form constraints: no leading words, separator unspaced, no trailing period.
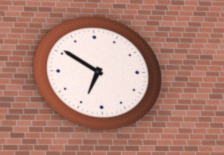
6:51
